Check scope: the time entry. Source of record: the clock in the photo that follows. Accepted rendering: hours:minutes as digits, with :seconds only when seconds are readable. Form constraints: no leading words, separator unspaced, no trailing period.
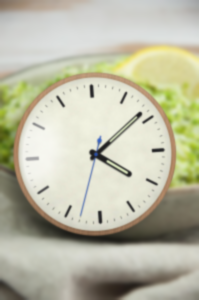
4:08:33
